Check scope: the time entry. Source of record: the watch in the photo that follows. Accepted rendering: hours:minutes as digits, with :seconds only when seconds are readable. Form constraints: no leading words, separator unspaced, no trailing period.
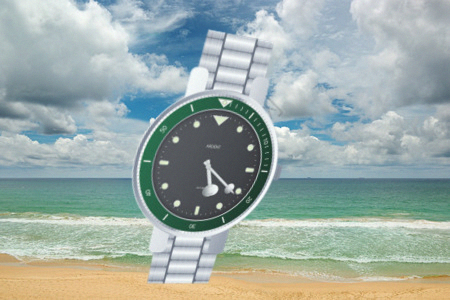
5:21
